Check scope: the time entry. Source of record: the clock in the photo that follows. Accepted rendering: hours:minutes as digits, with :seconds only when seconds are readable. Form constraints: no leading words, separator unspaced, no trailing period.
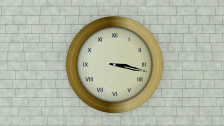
3:17
